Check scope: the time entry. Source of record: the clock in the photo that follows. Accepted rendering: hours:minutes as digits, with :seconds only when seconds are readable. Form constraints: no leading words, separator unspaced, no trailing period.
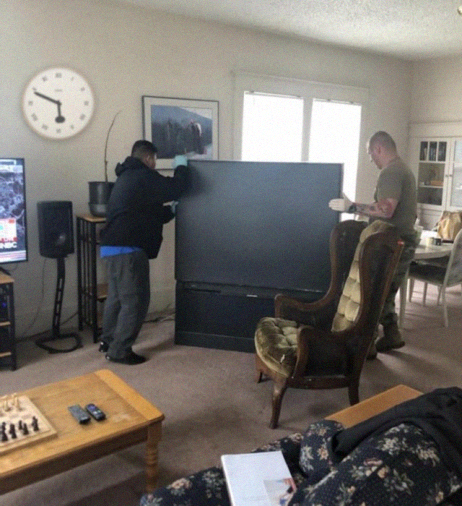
5:49
